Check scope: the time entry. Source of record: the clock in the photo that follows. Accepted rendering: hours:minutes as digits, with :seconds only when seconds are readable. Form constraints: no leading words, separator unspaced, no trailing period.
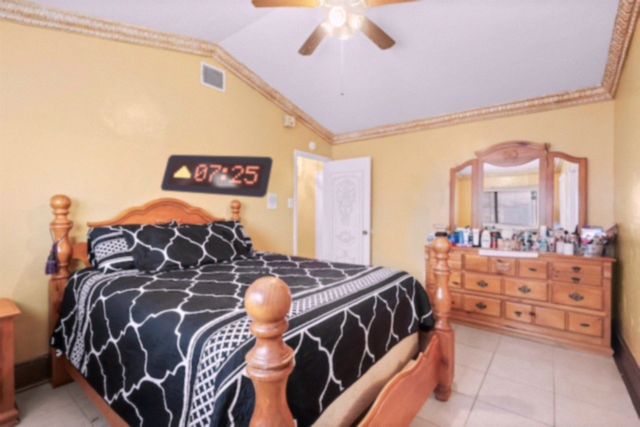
7:25
